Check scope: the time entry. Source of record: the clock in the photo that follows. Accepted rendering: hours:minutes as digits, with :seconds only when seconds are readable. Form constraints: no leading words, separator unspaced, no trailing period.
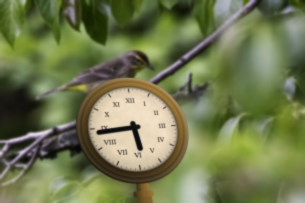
5:44
